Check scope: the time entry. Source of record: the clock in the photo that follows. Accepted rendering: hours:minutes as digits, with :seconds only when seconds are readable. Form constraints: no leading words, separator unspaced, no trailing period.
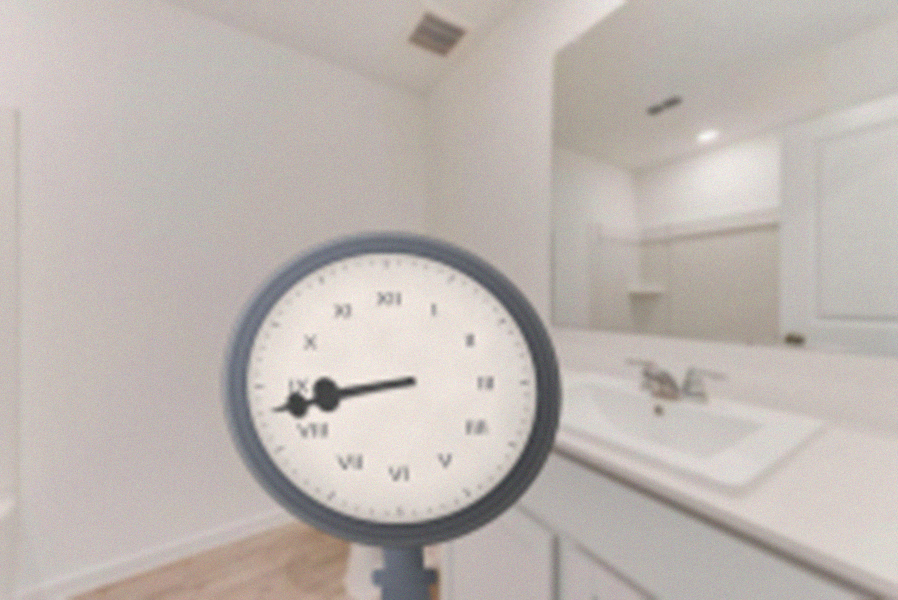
8:43
